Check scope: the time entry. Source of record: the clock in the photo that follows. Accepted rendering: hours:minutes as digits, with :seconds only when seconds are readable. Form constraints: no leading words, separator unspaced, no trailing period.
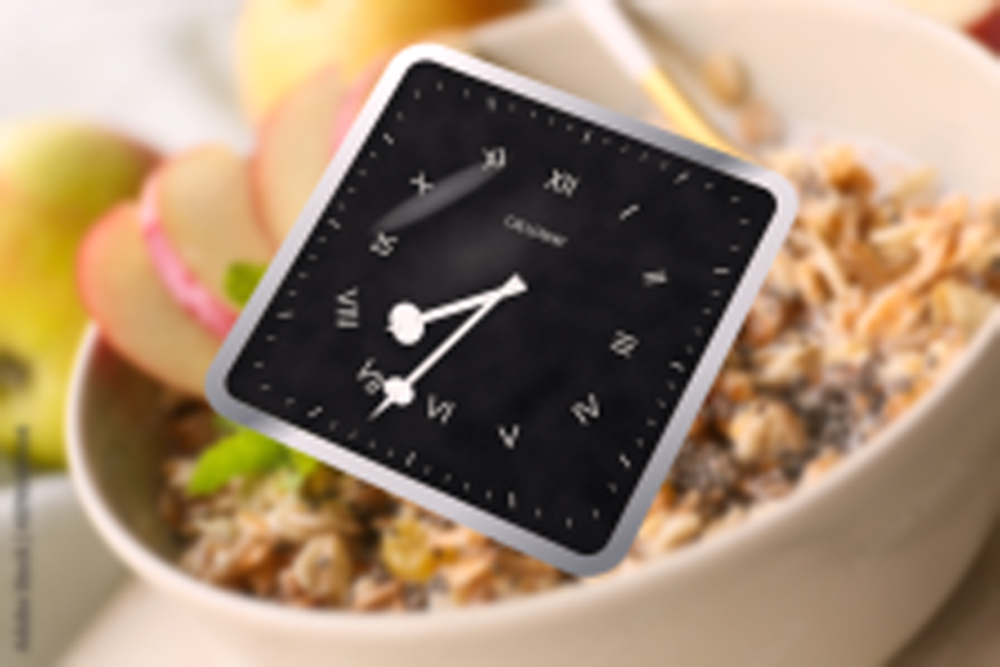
7:33
